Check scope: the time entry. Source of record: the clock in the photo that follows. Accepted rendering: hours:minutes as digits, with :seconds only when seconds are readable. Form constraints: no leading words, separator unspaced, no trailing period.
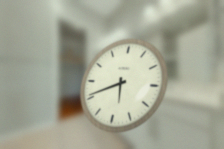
5:41
